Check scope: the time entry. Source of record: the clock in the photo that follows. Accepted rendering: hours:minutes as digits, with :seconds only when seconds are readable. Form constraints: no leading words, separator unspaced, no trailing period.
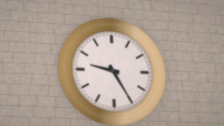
9:25
